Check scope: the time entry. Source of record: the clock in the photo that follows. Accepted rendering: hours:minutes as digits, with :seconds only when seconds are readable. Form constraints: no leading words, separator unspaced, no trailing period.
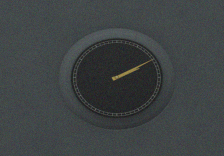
2:10
